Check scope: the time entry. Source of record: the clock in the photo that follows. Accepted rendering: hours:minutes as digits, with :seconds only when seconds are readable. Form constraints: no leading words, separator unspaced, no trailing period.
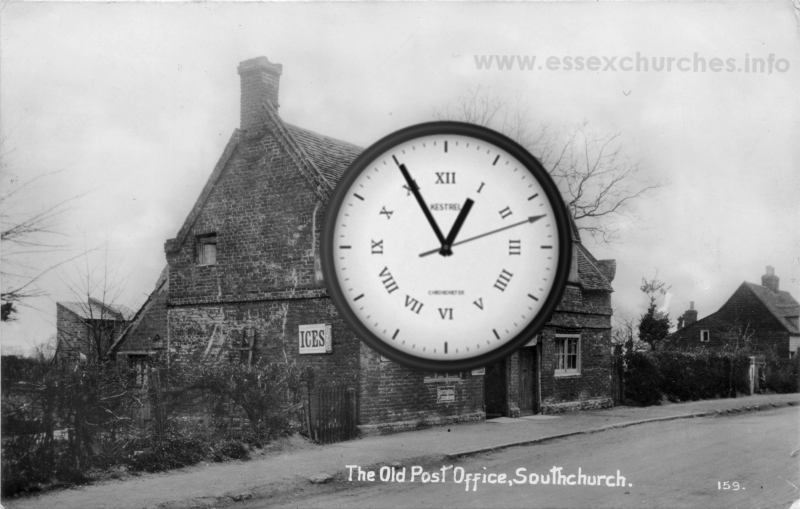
12:55:12
